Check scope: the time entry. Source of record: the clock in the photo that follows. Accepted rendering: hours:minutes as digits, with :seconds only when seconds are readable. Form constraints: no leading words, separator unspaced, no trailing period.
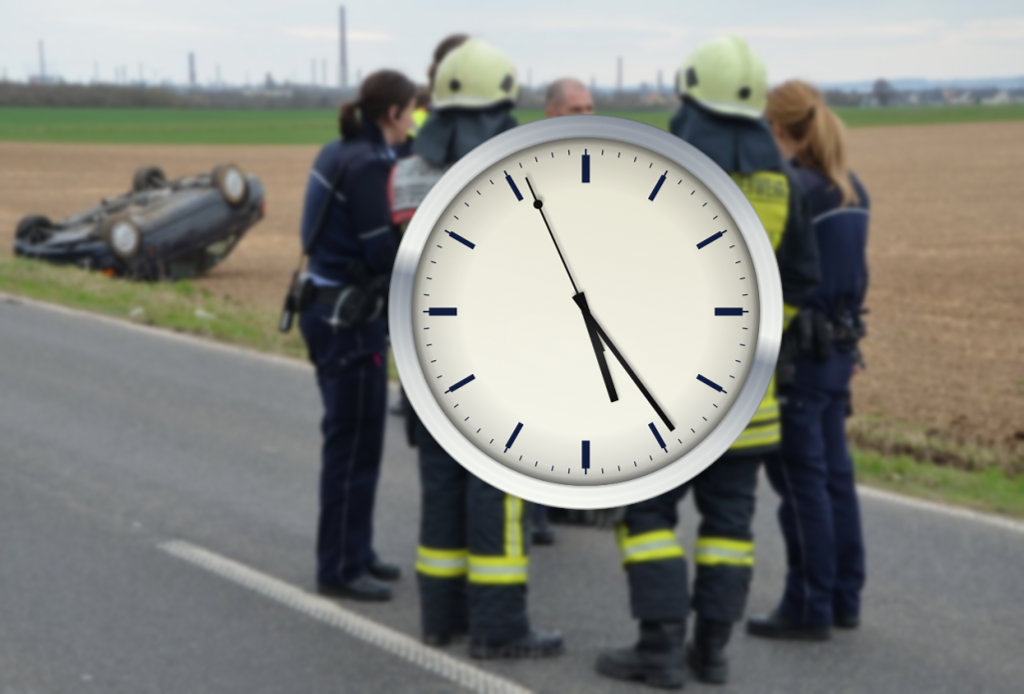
5:23:56
